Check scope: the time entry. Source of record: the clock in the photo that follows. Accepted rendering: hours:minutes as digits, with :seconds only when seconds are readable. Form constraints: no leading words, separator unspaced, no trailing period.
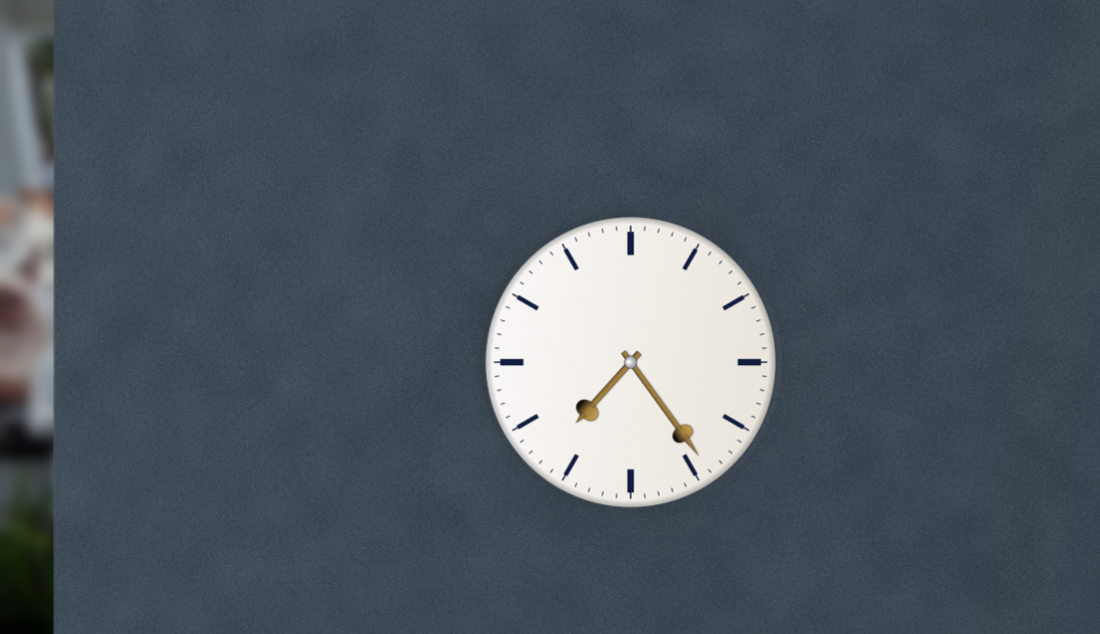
7:24
